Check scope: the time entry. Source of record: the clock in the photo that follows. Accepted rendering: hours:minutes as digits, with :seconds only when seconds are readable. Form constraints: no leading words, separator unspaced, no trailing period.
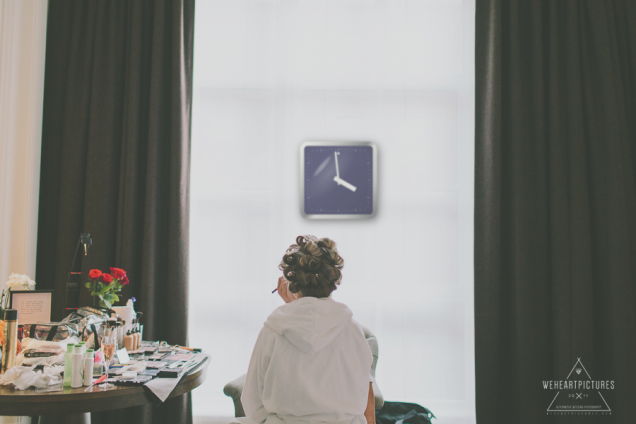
3:59
